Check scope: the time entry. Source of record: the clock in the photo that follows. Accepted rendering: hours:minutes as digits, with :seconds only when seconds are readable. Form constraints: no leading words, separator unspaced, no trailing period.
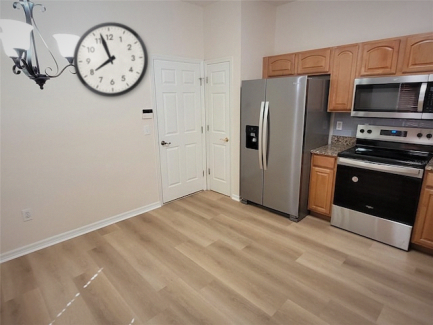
7:57
